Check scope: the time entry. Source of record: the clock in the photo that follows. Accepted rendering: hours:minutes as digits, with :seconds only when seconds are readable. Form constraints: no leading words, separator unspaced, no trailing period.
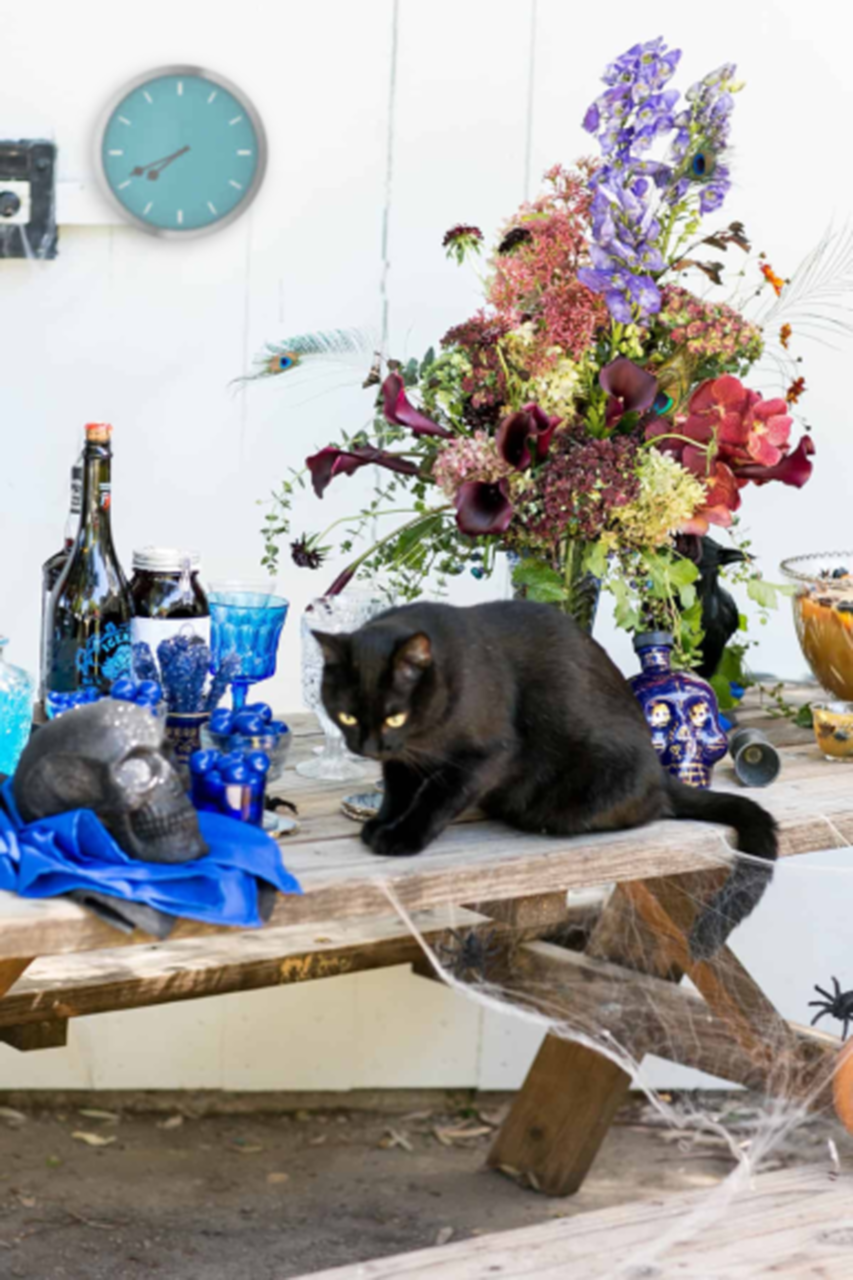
7:41
